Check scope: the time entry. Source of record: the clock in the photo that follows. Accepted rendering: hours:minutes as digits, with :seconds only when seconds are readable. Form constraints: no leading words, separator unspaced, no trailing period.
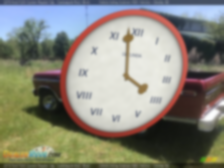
3:58
